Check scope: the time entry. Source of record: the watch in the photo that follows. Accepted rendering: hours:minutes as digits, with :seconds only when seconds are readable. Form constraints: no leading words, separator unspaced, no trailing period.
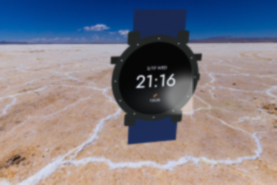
21:16
